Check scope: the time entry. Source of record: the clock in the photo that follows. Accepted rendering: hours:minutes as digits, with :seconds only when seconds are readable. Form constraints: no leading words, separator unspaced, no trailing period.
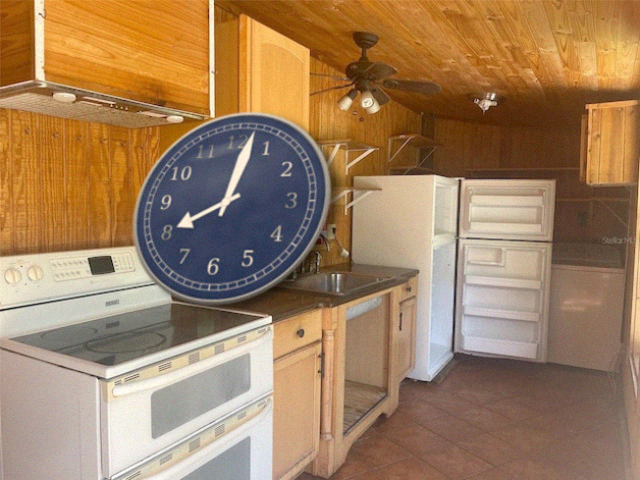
8:02
